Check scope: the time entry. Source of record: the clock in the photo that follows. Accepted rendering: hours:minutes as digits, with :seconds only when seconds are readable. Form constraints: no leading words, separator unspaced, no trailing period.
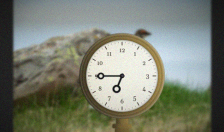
6:45
